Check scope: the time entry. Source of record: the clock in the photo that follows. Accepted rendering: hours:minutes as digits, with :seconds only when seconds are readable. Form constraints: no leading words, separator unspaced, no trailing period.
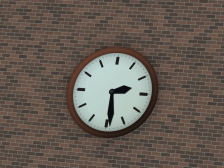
2:29
